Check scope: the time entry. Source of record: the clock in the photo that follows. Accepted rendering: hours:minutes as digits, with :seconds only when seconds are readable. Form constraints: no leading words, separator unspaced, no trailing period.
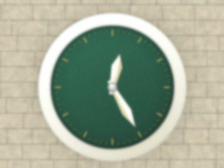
12:25
